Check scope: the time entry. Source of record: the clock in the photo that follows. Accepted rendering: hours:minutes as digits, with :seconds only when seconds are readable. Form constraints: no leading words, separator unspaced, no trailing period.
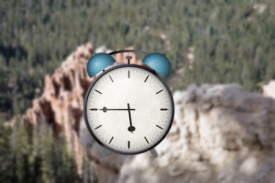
5:45
